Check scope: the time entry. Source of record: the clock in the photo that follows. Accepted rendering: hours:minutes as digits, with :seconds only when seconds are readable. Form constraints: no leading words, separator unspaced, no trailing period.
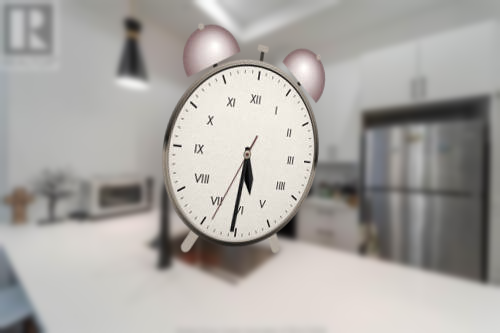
5:30:34
